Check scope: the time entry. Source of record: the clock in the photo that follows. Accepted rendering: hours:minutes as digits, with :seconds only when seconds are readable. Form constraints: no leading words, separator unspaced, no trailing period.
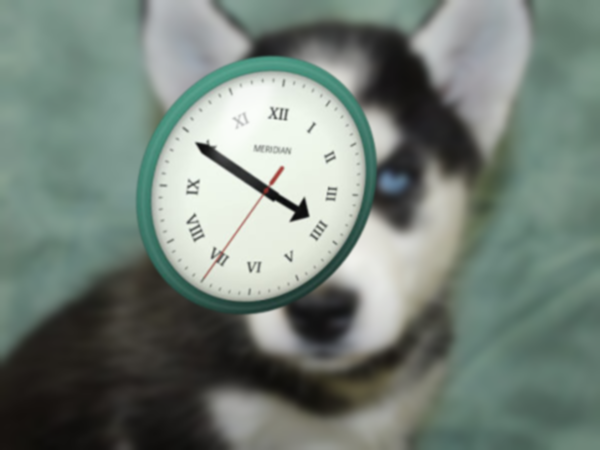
3:49:35
